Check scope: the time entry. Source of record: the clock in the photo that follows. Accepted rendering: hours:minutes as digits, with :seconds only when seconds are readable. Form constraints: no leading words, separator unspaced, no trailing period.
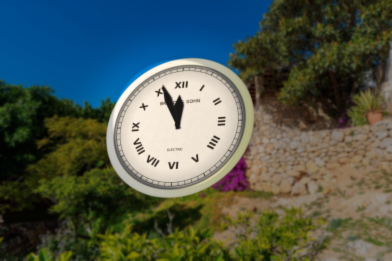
11:56
